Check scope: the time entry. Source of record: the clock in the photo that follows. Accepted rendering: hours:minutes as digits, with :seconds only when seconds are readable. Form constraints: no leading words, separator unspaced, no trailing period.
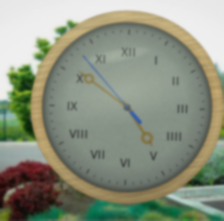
4:50:53
